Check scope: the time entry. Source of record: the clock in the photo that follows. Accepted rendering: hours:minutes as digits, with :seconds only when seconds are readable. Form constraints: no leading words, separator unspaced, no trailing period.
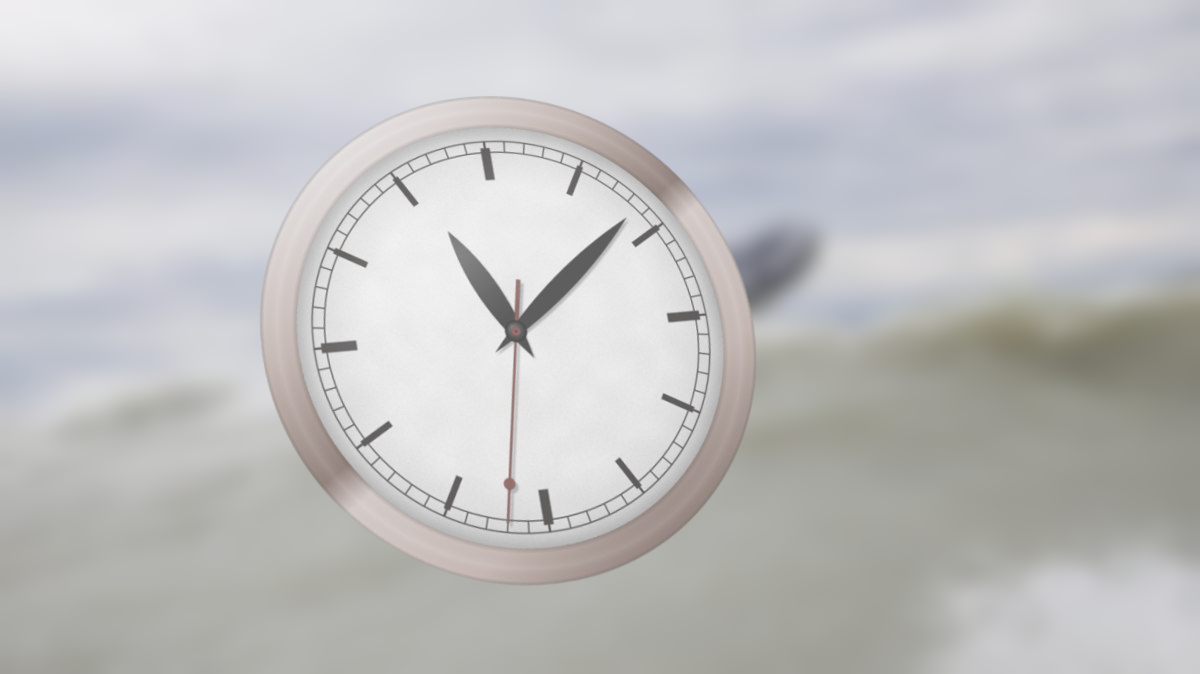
11:08:32
